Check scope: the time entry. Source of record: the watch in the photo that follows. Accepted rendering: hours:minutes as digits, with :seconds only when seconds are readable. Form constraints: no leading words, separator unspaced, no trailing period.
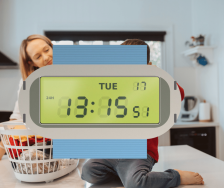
13:15:51
